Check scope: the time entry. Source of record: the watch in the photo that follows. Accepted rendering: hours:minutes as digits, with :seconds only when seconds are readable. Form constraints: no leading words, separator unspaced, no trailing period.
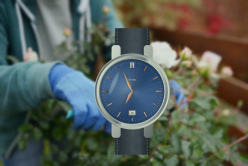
6:56
